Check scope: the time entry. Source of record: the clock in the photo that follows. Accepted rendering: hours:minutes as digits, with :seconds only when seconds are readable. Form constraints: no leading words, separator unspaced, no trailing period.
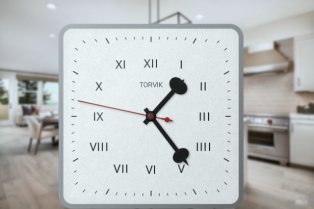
1:23:47
